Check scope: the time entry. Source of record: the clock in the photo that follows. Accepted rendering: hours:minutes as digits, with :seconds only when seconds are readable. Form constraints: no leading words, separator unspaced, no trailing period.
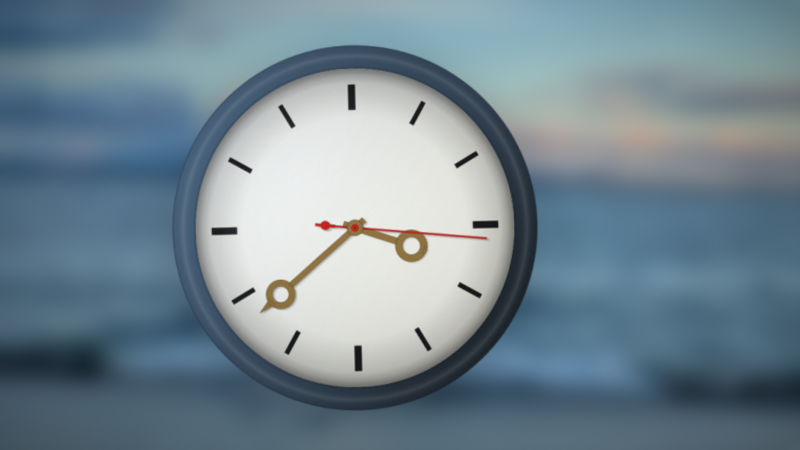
3:38:16
